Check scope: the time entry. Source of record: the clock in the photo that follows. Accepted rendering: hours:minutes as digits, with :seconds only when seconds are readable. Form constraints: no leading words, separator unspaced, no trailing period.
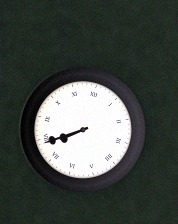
7:39
